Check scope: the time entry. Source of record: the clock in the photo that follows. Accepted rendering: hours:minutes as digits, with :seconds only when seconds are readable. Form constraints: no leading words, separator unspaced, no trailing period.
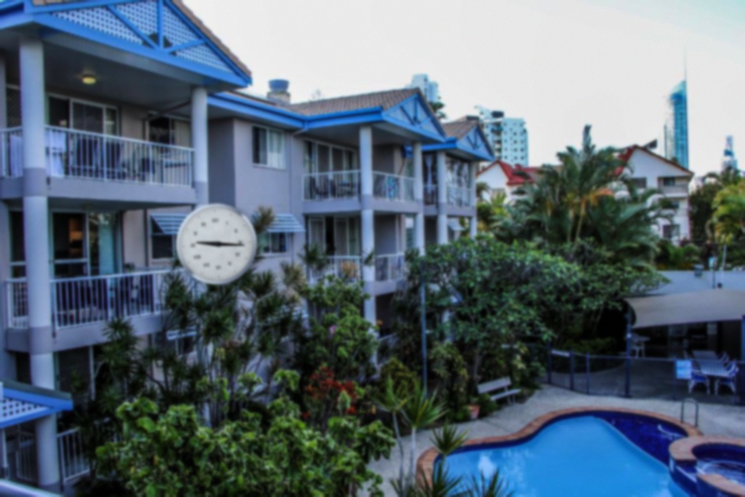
9:16
